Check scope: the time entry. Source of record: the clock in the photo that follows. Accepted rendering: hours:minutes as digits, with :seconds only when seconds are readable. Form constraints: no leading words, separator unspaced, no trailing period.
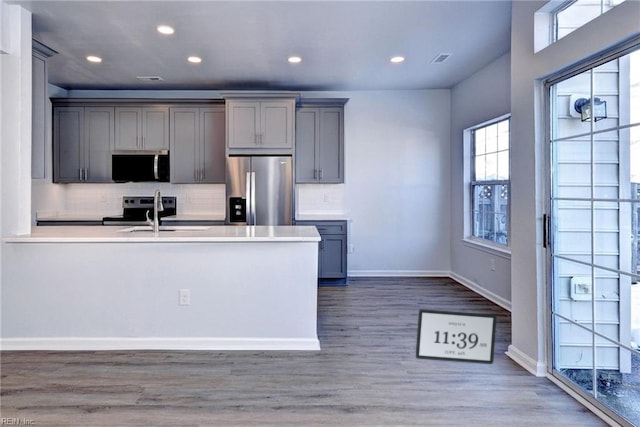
11:39
